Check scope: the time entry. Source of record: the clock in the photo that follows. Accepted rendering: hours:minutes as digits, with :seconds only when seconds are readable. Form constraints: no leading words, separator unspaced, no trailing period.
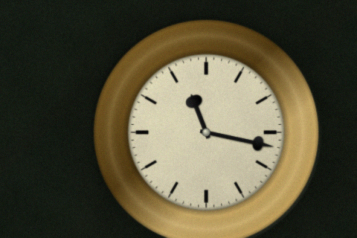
11:17
